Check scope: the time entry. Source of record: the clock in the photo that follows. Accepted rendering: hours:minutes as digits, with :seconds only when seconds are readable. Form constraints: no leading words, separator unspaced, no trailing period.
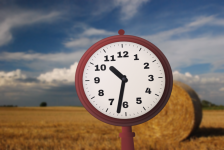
10:32
